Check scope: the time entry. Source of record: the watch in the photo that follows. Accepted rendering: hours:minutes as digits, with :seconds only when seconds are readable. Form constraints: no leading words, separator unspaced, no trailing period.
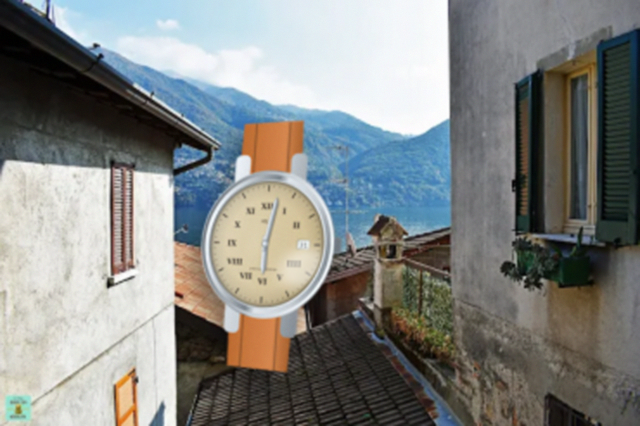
6:02
